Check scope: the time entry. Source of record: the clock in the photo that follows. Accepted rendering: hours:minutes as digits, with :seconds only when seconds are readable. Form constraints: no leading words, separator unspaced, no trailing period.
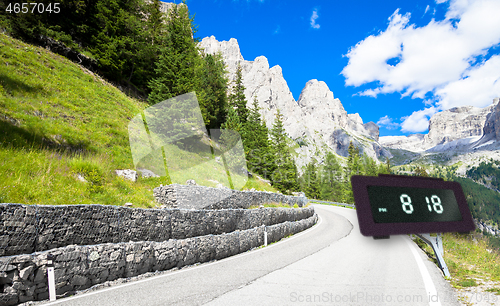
8:18
